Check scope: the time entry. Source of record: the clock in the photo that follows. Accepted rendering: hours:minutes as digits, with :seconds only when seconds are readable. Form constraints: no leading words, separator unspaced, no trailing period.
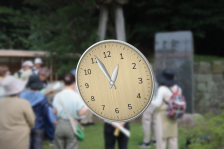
12:56
